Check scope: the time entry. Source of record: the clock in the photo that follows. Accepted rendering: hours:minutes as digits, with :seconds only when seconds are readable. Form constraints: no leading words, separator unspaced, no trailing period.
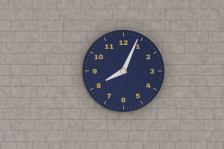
8:04
